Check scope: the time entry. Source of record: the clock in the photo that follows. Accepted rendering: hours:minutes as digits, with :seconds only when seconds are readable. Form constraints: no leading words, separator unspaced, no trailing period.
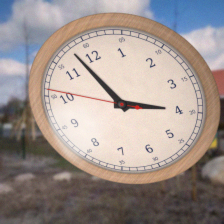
3:57:51
